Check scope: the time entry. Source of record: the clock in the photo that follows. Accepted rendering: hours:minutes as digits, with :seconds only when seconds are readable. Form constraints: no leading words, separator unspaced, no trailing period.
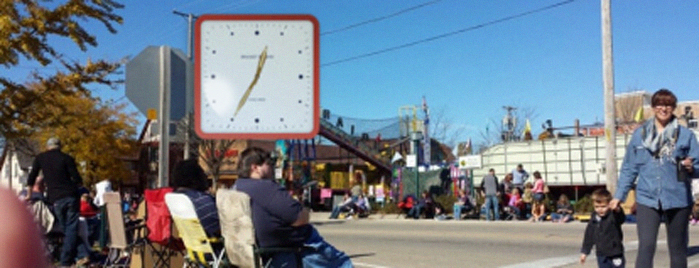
12:35
